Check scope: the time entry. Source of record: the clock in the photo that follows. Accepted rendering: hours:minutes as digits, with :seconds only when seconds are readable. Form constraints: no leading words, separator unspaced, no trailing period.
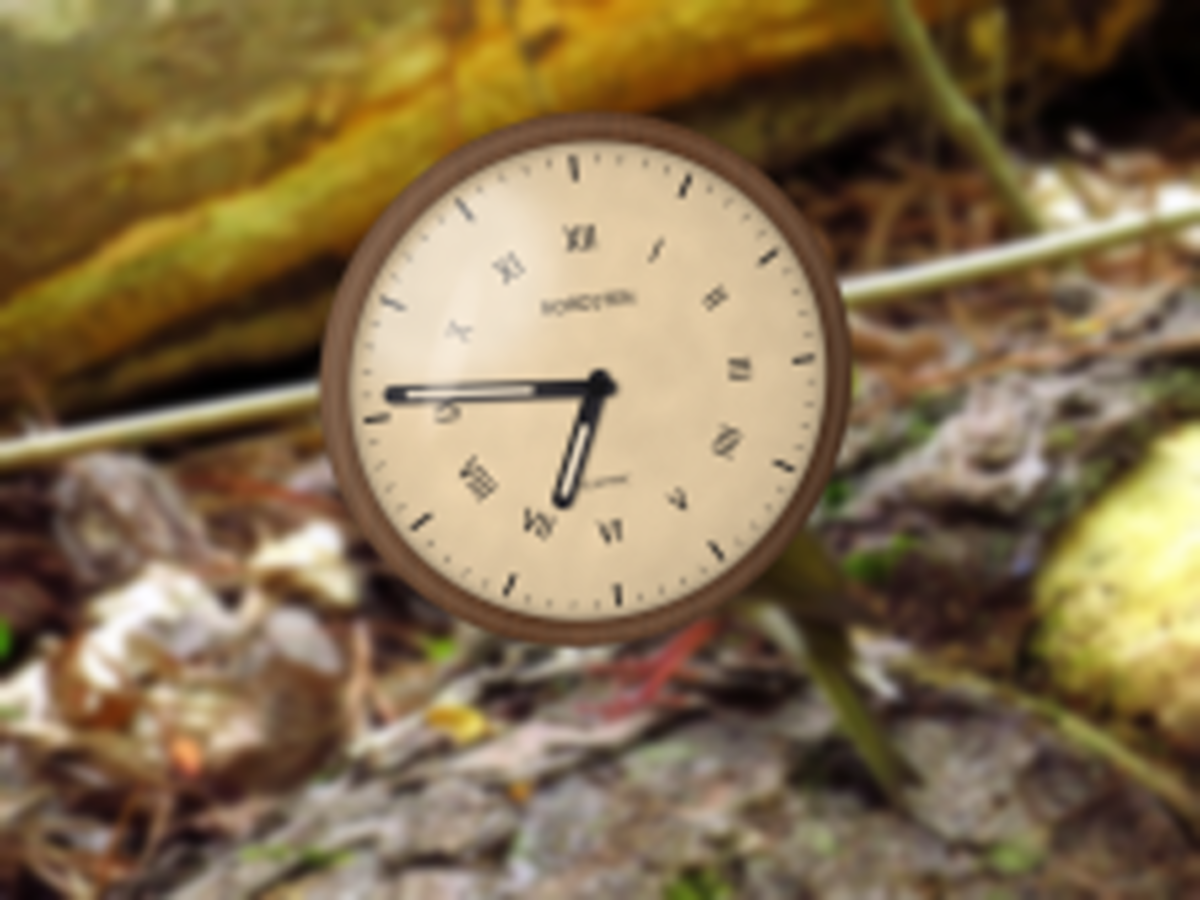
6:46
